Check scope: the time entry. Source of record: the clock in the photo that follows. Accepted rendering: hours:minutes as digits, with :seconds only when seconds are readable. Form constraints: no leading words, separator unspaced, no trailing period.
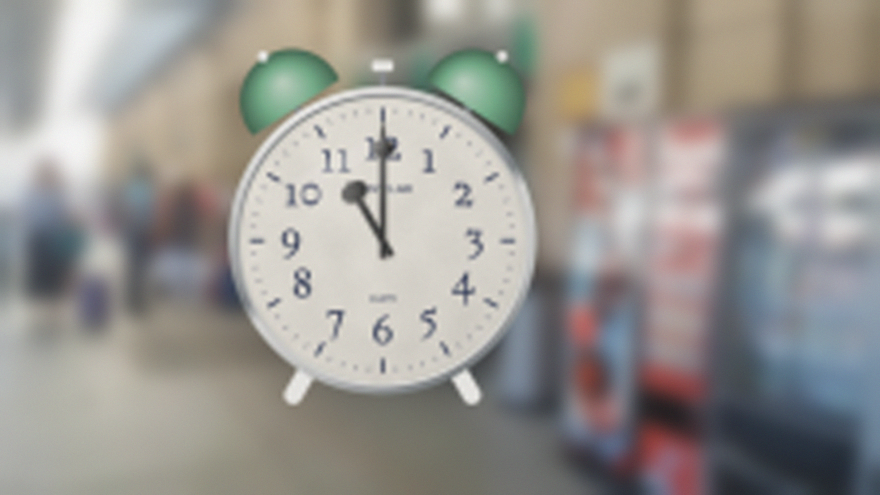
11:00
